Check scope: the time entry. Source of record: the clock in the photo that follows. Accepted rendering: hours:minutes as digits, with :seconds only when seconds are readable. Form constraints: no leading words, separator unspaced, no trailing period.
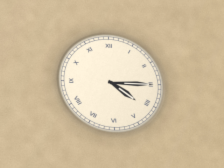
4:15
